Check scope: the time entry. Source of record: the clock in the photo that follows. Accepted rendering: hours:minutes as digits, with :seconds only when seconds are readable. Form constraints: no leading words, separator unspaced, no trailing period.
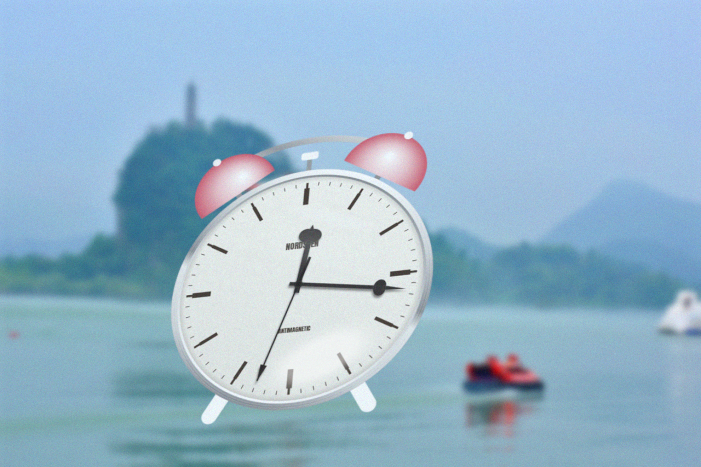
12:16:33
